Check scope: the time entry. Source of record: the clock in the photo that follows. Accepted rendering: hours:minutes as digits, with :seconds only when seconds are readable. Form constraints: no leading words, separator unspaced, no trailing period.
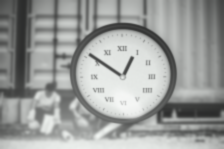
12:51
